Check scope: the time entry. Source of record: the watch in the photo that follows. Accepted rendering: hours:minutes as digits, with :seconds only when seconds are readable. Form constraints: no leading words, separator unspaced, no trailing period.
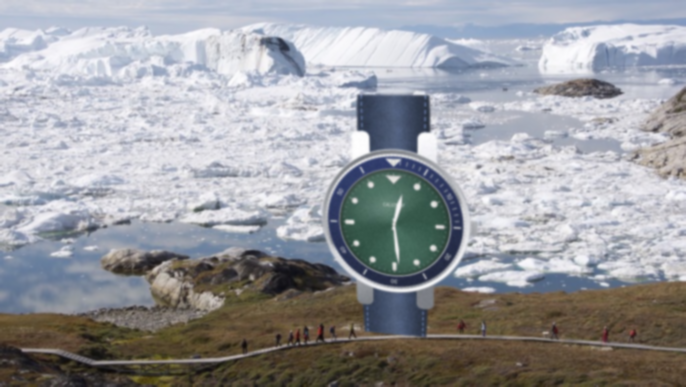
12:29
